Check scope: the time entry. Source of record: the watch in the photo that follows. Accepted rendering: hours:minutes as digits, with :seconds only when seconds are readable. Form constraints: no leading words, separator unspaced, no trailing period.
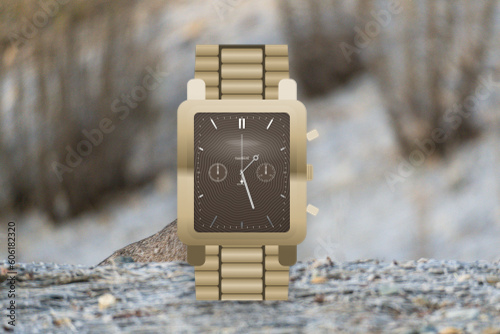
1:27
